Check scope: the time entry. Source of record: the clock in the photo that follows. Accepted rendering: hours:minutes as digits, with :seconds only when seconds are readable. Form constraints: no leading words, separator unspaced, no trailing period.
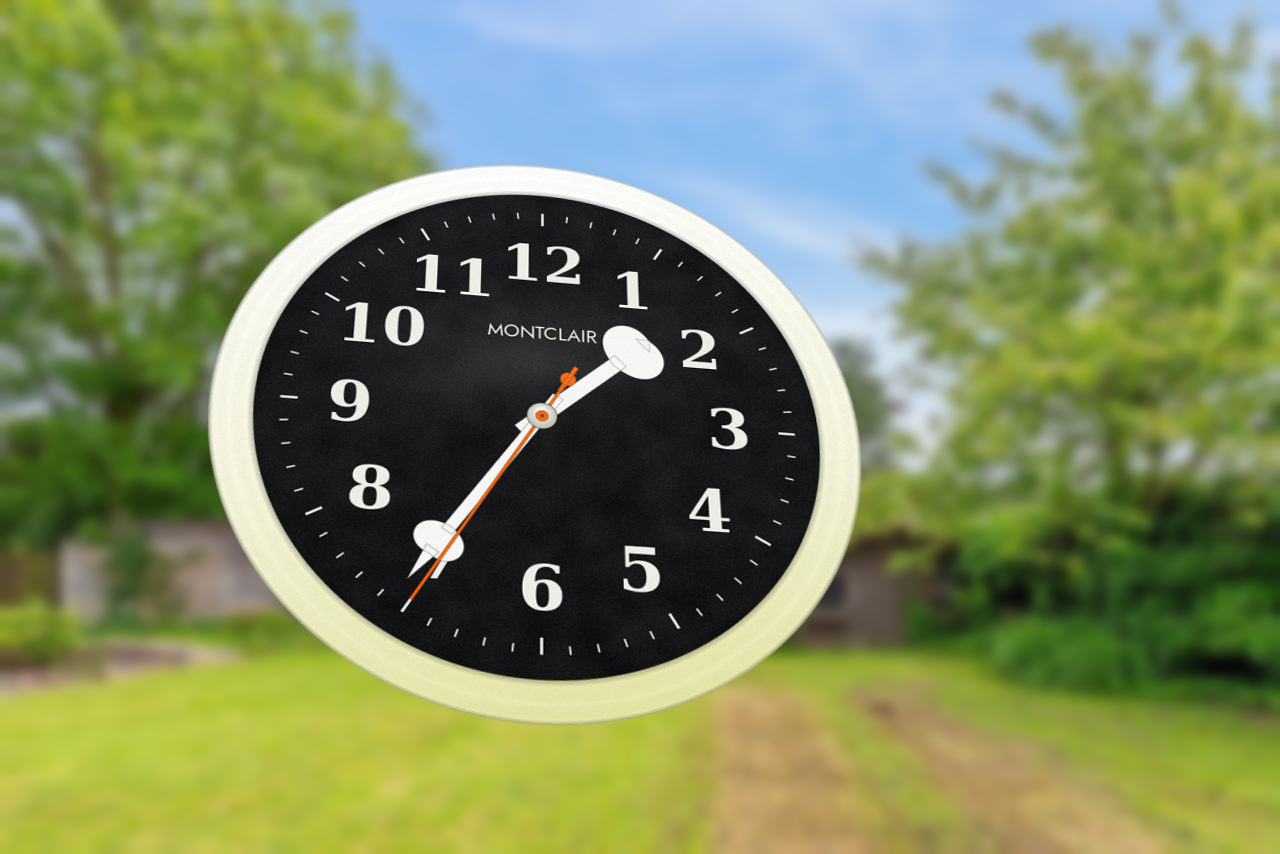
1:35:35
